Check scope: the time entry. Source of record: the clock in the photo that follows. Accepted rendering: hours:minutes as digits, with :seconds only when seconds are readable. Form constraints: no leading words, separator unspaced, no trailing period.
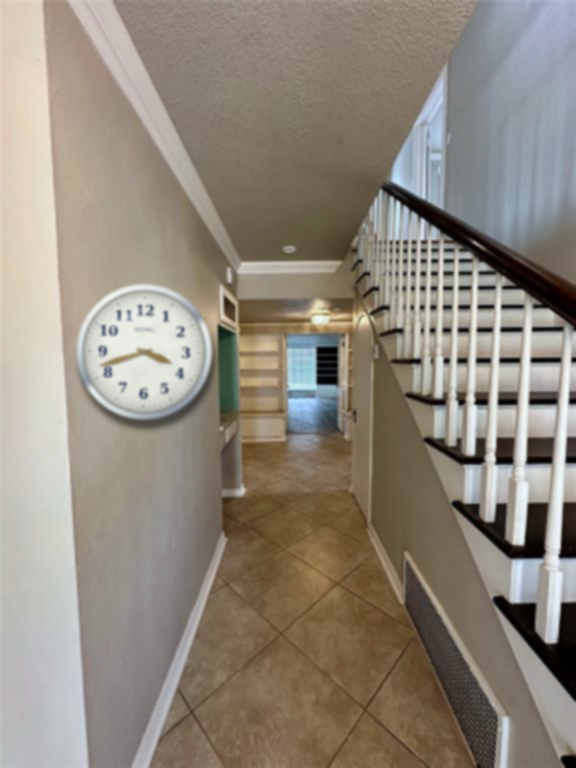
3:42
